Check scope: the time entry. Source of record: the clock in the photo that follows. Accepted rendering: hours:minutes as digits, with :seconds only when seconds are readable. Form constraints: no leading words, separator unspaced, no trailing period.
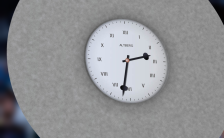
2:32
